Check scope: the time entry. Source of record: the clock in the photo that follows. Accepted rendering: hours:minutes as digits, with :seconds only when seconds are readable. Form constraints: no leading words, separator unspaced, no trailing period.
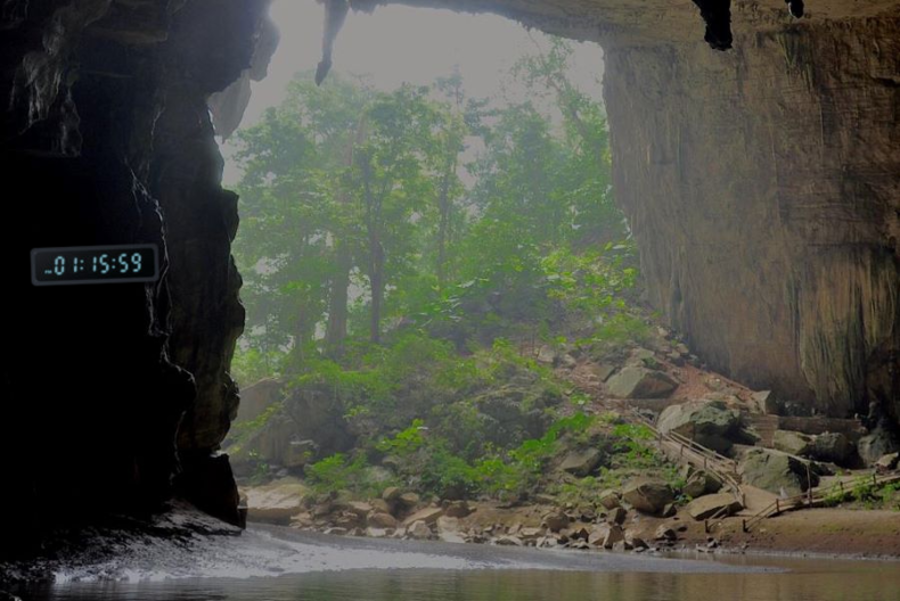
1:15:59
